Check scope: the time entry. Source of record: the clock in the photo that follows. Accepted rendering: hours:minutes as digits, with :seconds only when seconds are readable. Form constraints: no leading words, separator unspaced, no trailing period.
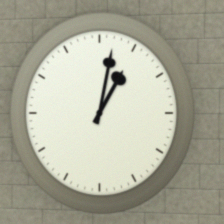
1:02
